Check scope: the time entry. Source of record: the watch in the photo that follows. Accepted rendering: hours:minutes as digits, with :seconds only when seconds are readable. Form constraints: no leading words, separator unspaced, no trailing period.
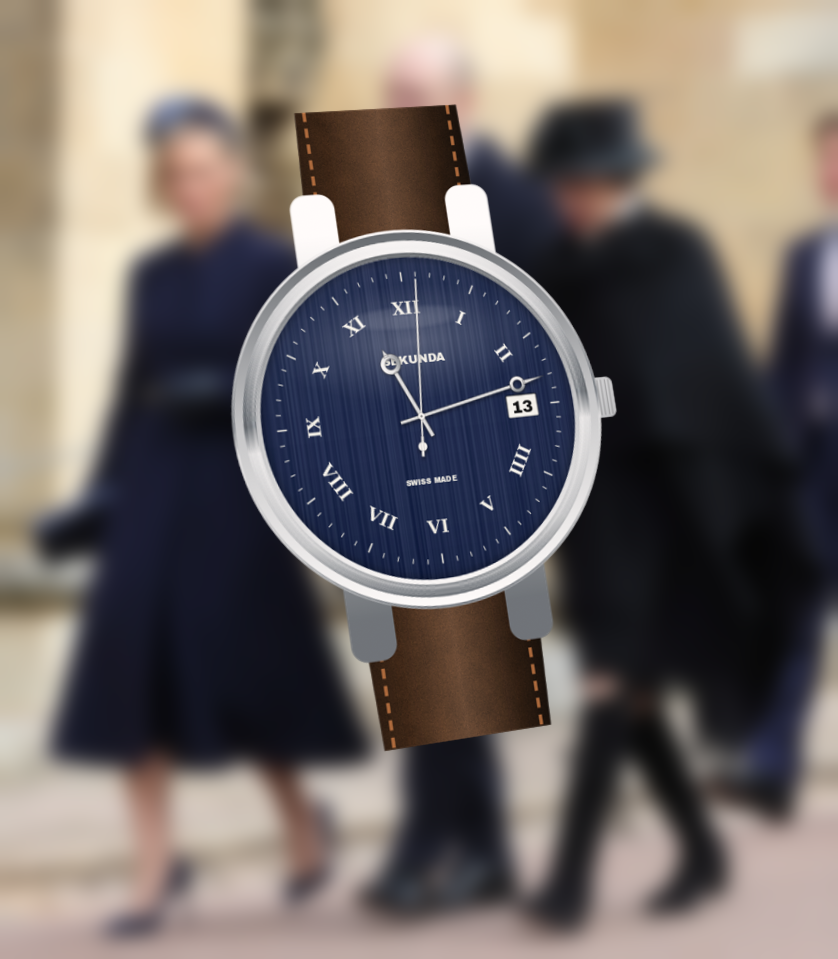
11:13:01
